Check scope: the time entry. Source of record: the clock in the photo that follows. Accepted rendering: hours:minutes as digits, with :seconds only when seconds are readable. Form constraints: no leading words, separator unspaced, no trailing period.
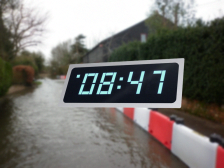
8:47
